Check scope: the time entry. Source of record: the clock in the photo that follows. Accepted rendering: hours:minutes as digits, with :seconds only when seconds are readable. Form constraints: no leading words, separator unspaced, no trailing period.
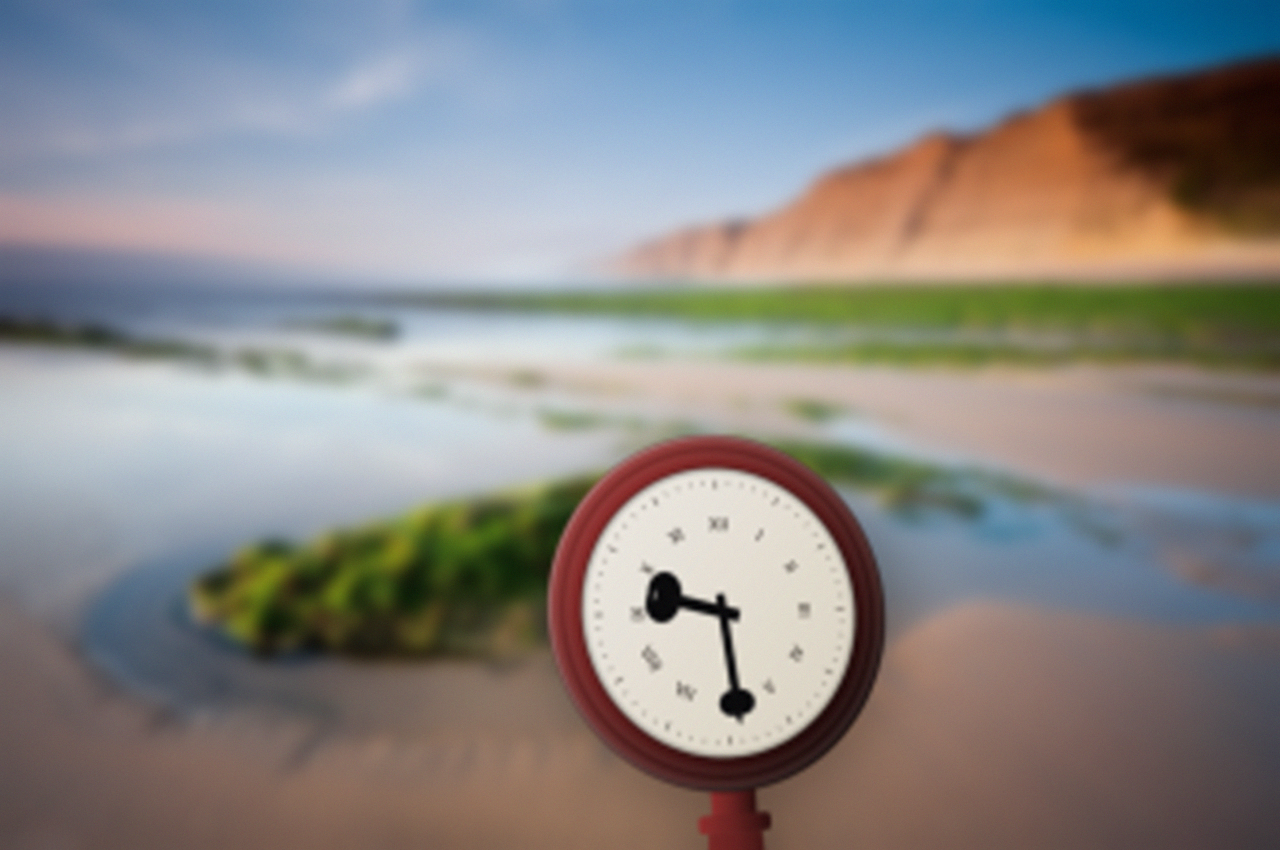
9:29
